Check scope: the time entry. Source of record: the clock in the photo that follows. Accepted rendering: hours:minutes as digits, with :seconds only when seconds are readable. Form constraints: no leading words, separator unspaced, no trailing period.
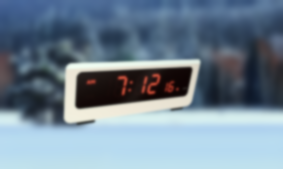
7:12
